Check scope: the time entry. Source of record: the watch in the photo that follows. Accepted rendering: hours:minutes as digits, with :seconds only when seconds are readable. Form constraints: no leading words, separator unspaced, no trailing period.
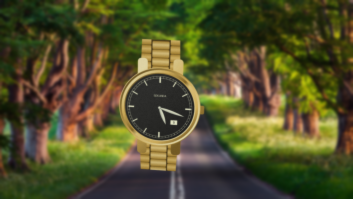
5:18
